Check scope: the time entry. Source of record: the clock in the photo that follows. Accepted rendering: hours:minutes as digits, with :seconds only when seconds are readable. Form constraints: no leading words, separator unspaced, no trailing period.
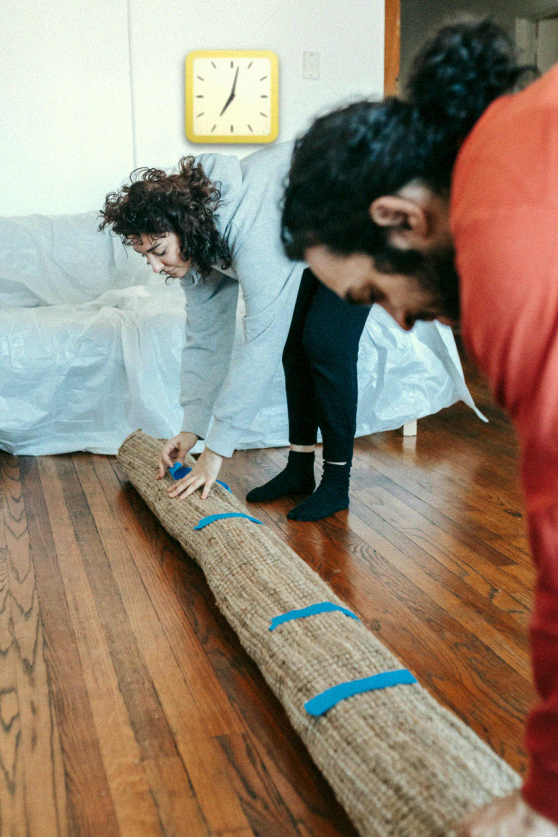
7:02
